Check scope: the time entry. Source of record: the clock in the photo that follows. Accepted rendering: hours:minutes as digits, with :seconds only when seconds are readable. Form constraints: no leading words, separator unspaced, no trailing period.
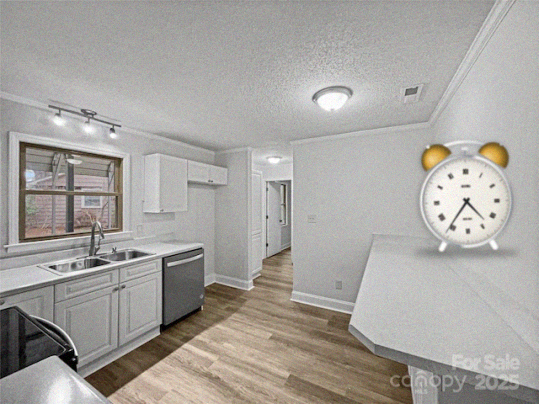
4:36
